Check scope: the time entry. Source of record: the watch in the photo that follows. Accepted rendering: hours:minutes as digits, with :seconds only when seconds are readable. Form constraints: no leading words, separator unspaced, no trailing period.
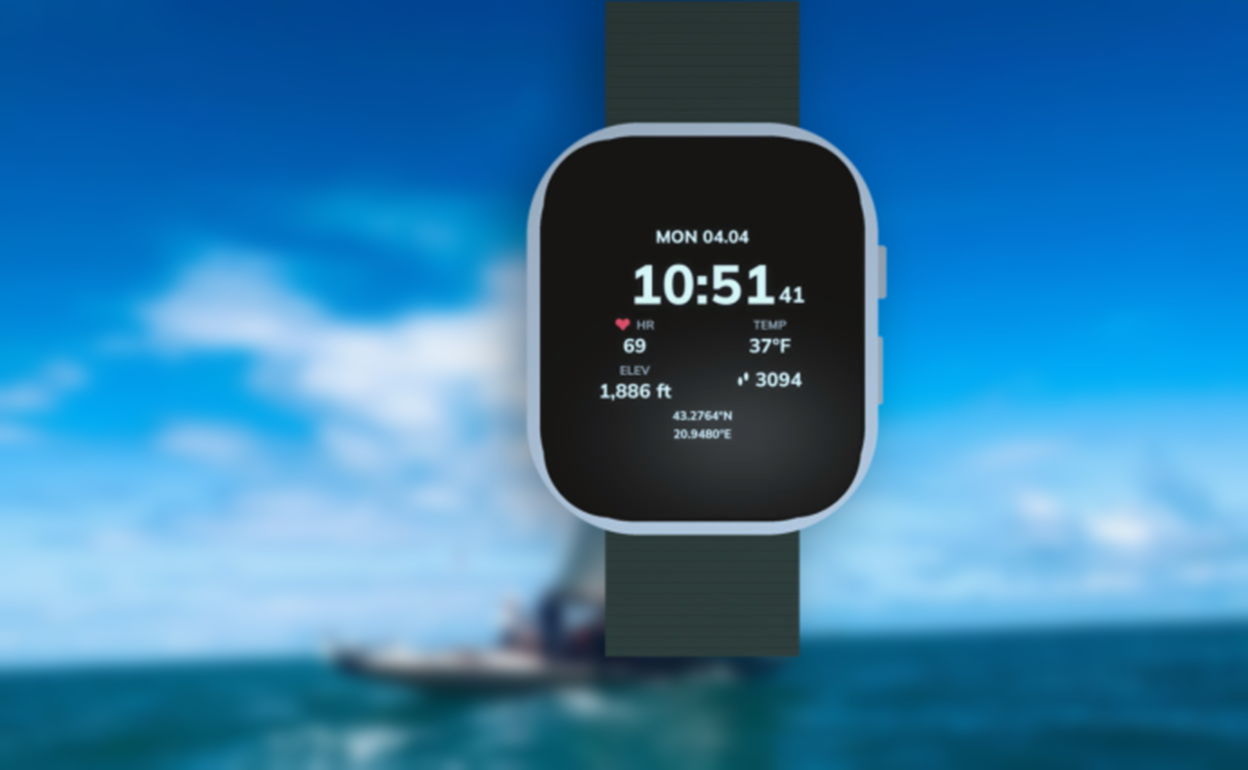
10:51:41
